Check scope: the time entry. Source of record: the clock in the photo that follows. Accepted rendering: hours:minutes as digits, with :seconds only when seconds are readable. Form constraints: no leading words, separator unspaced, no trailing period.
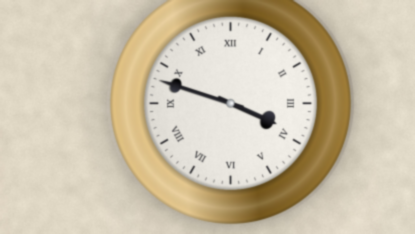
3:48
